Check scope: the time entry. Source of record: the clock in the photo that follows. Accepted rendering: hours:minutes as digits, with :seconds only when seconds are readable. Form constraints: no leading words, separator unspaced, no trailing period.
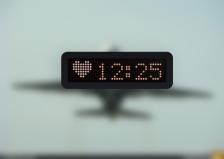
12:25
